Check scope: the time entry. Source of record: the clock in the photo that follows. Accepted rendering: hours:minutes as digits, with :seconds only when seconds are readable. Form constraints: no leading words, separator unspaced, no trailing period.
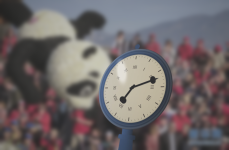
7:12
